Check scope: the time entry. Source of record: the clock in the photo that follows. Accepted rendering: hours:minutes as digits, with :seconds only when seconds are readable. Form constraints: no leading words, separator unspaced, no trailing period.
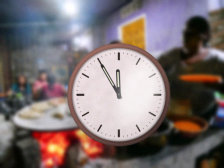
11:55
